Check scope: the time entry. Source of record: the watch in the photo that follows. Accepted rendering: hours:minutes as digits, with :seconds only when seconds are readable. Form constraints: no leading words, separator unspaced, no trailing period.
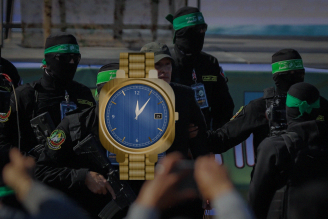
12:06
